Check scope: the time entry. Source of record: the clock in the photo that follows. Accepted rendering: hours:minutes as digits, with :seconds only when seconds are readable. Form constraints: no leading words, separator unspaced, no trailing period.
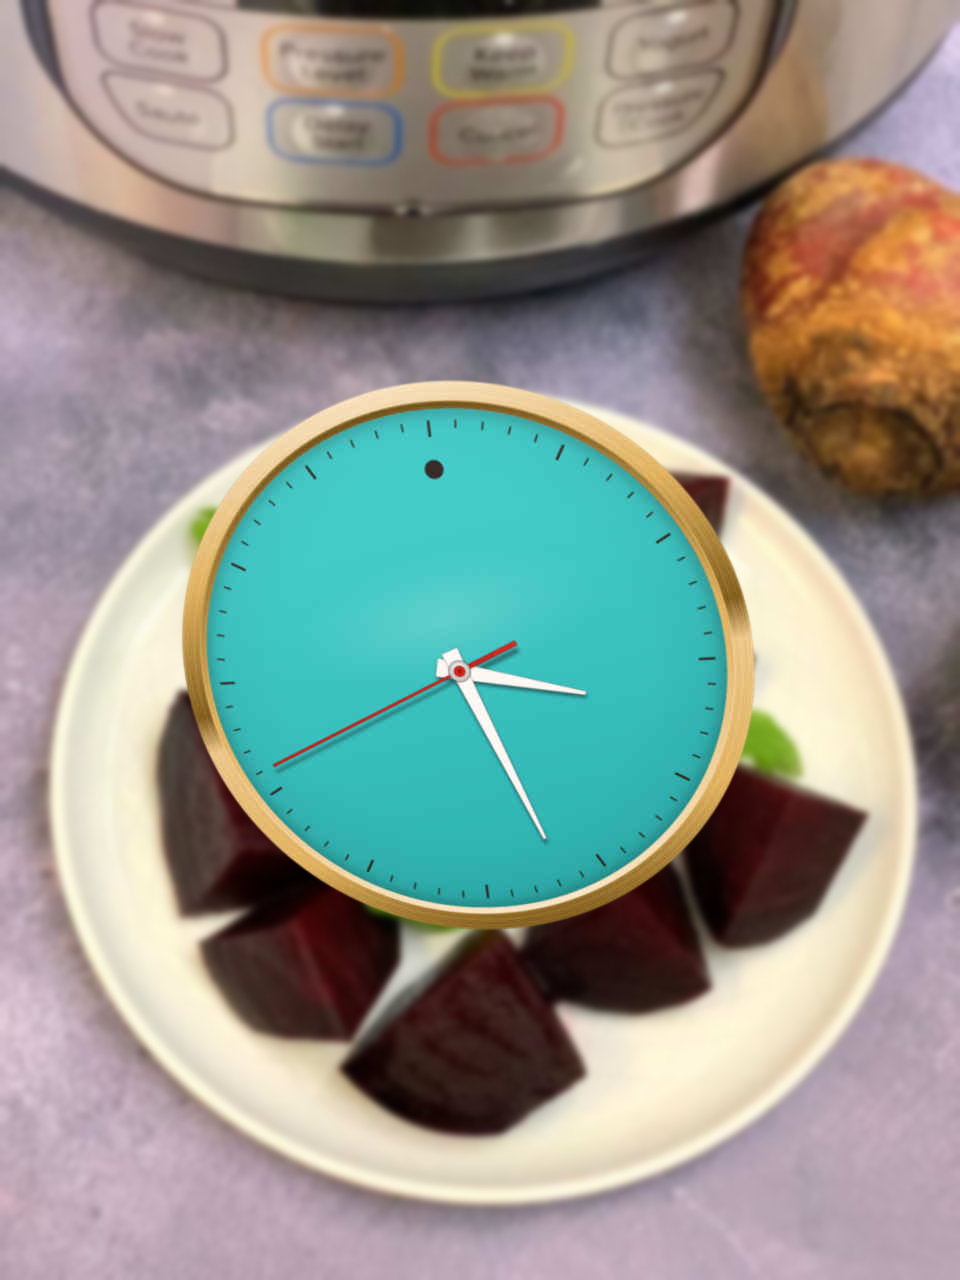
3:26:41
